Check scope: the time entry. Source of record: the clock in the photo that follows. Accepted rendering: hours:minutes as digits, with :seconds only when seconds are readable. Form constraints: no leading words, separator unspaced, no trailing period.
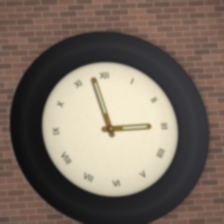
2:58
